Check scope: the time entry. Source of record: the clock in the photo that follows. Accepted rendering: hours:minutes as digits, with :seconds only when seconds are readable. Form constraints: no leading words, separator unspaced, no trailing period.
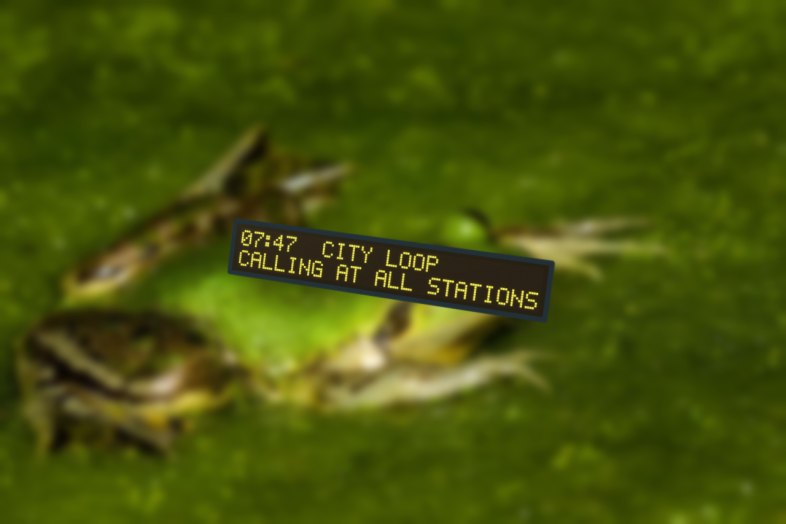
7:47
